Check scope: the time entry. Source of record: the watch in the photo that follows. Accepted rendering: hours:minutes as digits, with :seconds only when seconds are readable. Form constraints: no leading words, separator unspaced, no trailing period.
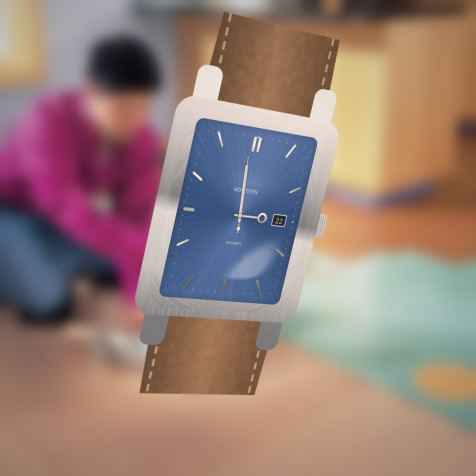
2:58:59
